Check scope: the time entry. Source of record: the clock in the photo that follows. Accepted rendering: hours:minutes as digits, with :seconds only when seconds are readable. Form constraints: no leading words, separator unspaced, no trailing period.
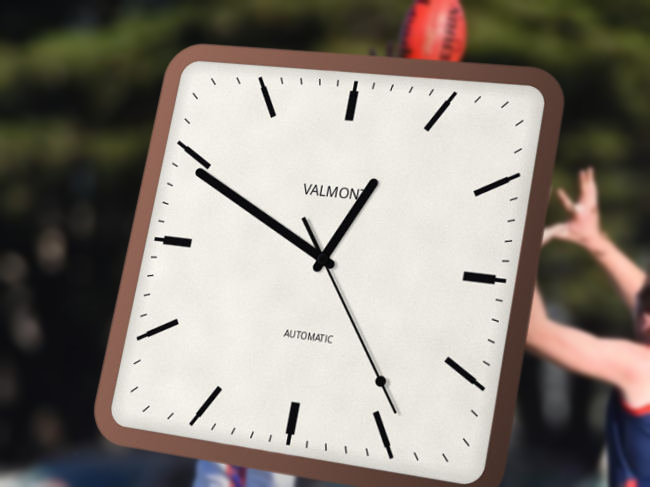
12:49:24
